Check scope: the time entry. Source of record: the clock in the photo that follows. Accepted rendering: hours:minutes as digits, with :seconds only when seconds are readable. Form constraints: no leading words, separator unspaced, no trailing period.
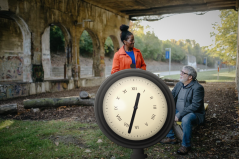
12:33
